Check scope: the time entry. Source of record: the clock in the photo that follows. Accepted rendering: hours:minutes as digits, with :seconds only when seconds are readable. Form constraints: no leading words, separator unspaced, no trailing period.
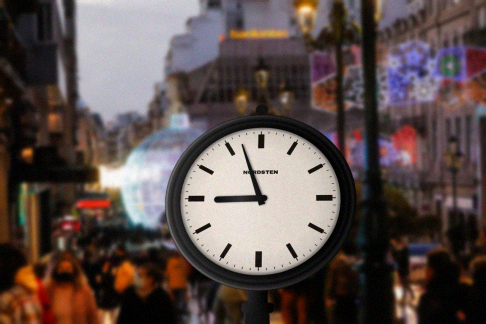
8:57
